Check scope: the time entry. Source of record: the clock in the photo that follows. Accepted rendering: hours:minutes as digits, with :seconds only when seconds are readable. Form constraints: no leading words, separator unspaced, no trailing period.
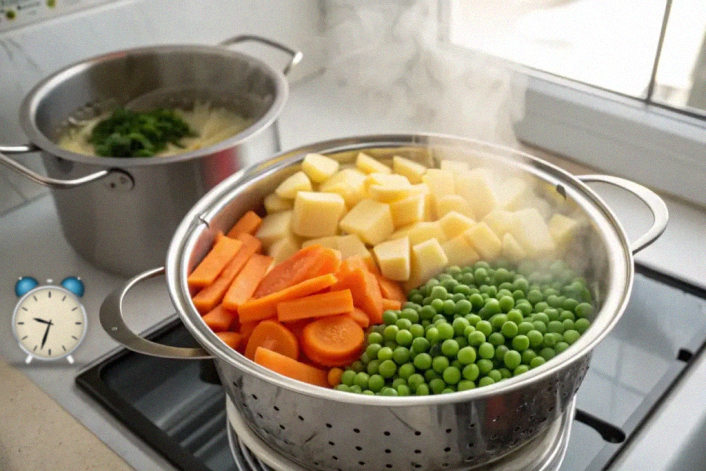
9:33
